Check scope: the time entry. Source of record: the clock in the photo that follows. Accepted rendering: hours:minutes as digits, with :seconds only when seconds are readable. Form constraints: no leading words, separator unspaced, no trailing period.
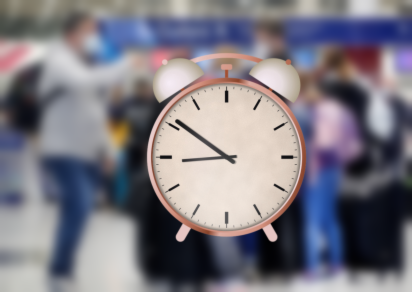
8:51
